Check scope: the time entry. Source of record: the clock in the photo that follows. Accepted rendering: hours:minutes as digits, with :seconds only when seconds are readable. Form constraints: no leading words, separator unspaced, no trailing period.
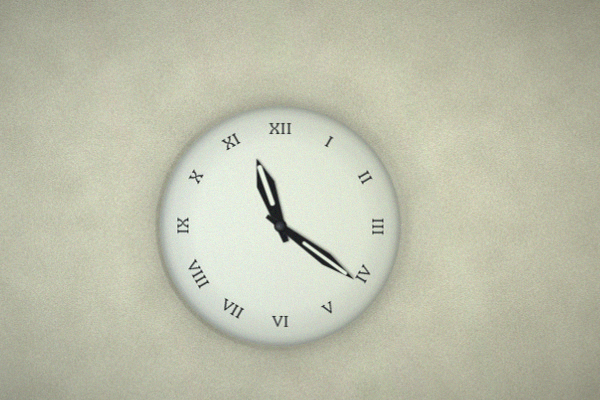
11:21
